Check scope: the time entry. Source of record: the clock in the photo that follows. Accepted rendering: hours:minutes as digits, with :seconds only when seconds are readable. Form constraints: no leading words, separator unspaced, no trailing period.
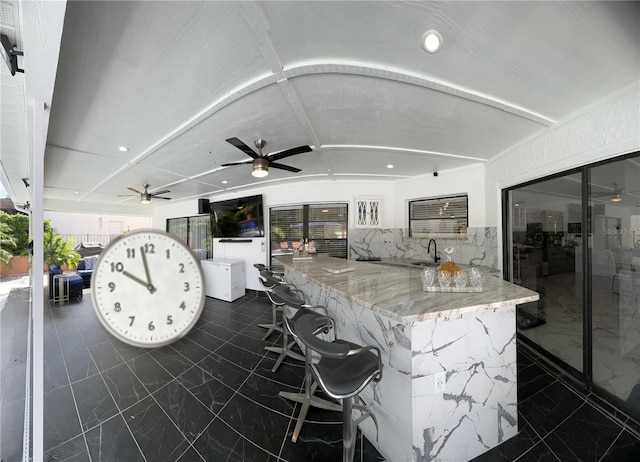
9:58
